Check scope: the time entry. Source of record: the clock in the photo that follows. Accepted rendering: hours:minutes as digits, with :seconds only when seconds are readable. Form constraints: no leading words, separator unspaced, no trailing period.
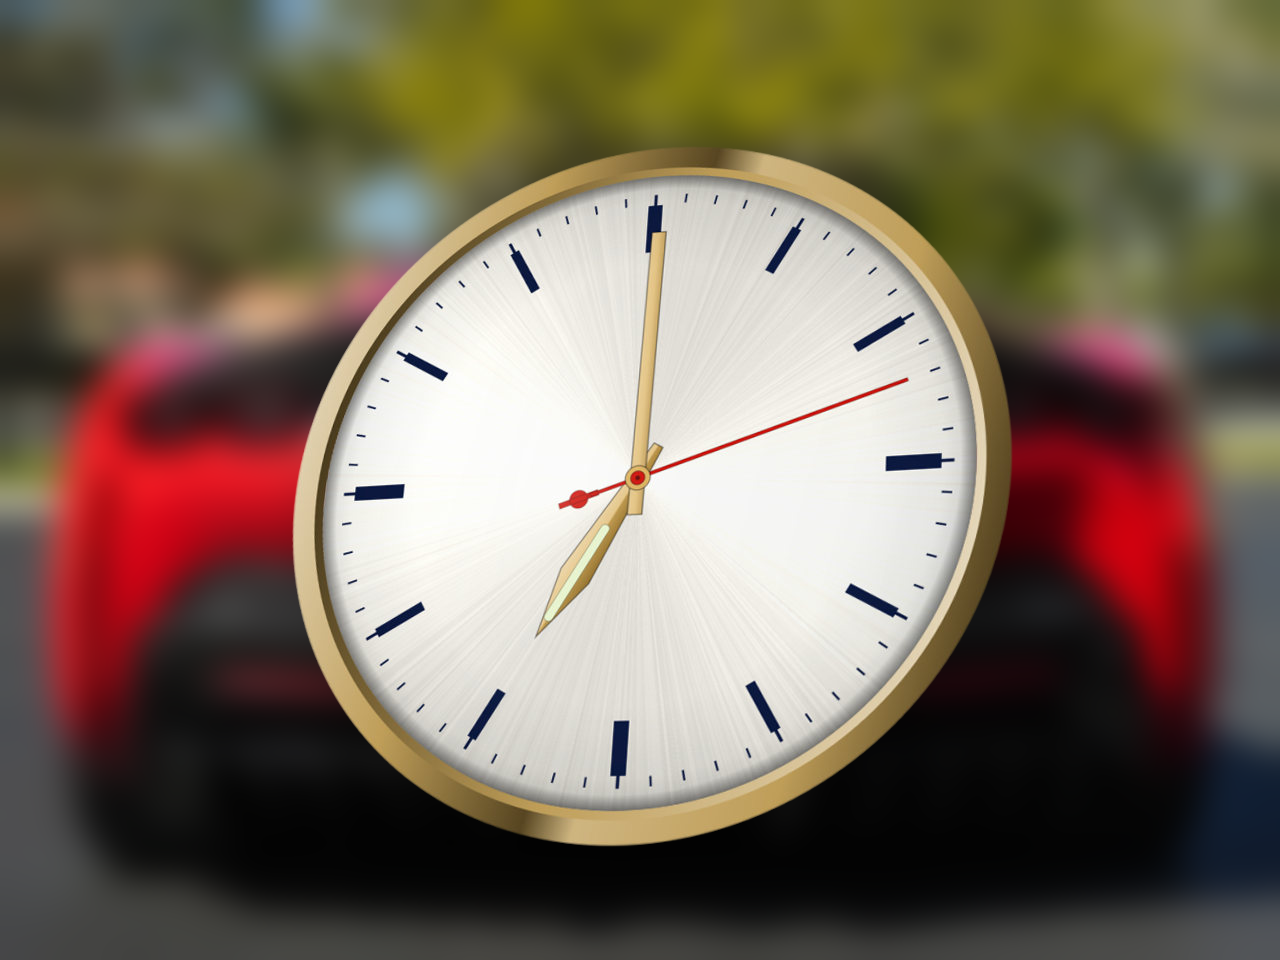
7:00:12
